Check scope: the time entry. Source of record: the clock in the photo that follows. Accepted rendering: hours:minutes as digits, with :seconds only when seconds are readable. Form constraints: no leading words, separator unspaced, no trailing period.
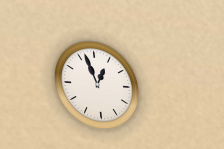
12:57
